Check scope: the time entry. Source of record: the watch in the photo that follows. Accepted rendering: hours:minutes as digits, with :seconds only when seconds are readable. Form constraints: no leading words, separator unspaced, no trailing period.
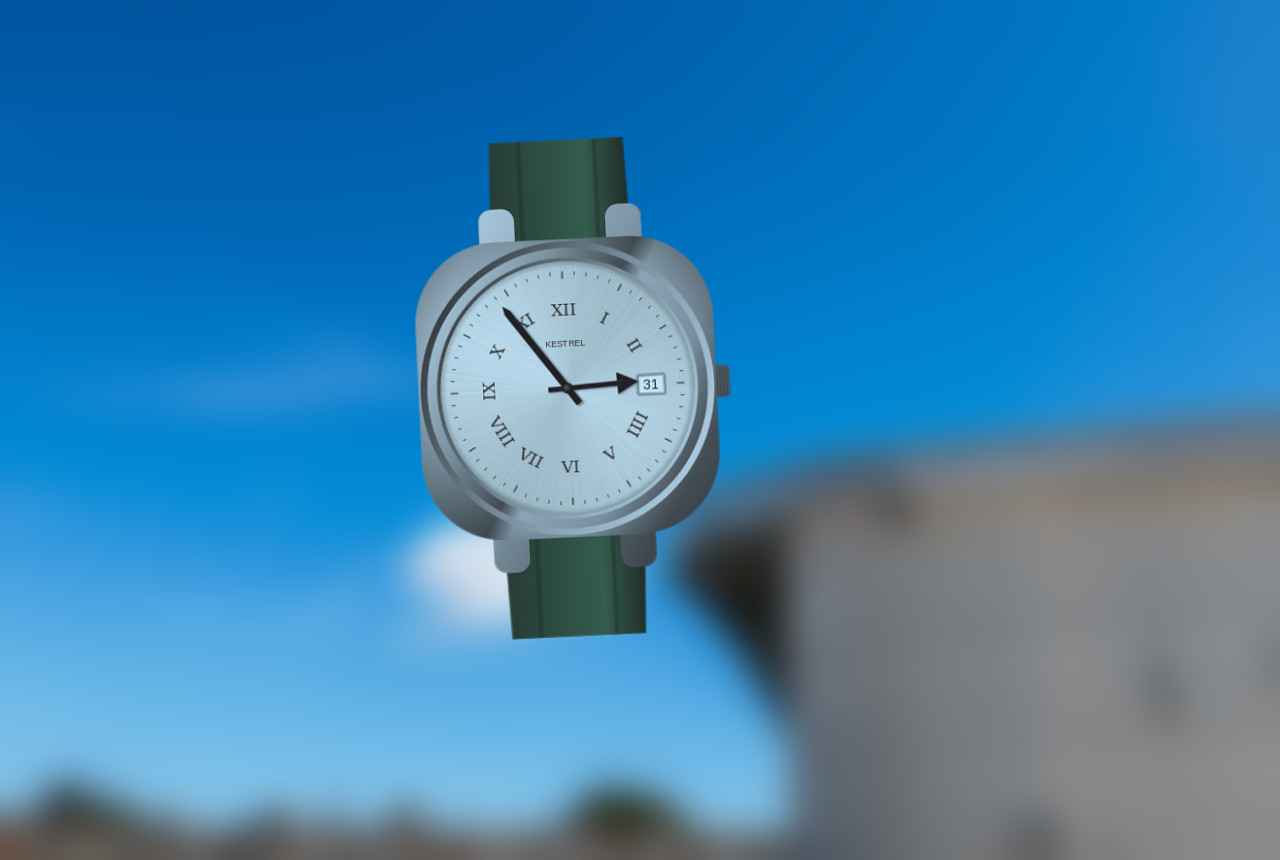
2:54
